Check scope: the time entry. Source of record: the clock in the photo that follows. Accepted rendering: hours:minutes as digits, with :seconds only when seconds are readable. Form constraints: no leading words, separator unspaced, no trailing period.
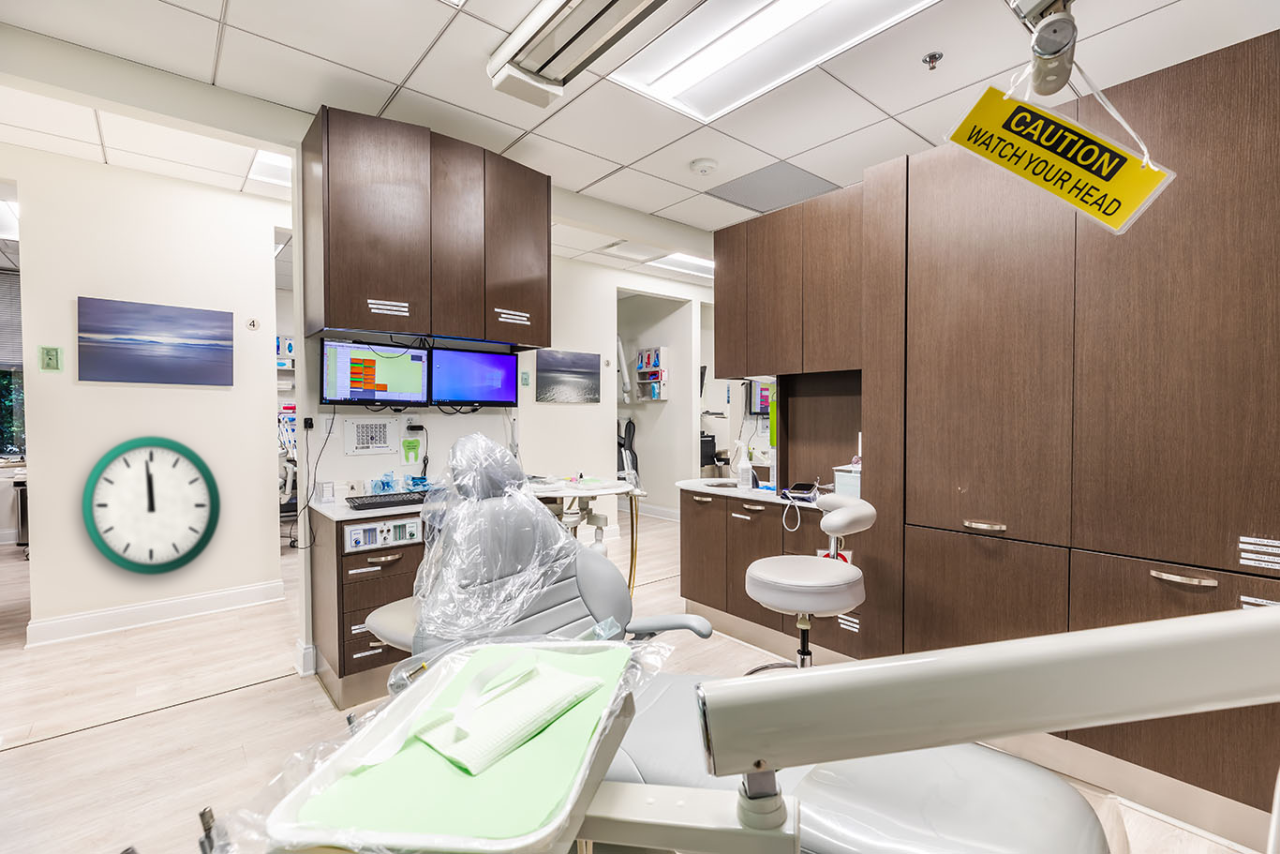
11:59
